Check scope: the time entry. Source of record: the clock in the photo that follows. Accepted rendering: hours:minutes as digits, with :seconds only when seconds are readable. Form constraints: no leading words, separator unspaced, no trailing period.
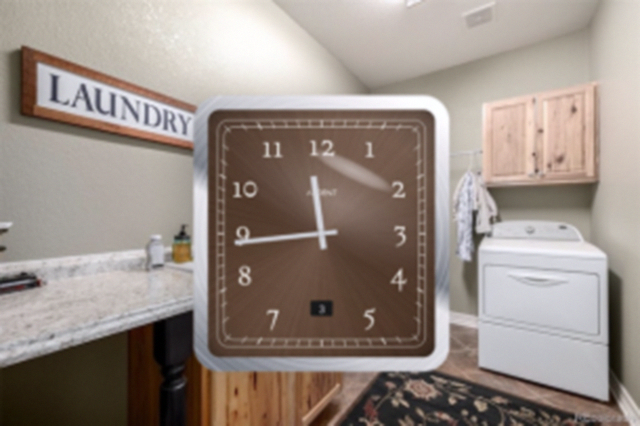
11:44
